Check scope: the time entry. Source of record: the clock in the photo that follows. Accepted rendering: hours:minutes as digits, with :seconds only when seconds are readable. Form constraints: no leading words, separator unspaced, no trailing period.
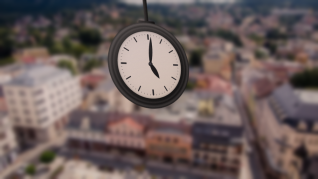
5:01
